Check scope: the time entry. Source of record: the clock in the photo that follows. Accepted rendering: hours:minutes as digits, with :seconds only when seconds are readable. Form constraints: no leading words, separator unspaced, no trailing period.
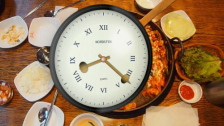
8:22
